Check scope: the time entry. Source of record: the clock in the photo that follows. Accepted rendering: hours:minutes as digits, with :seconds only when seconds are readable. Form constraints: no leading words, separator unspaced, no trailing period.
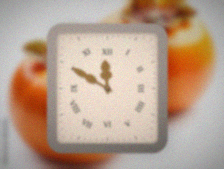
11:50
